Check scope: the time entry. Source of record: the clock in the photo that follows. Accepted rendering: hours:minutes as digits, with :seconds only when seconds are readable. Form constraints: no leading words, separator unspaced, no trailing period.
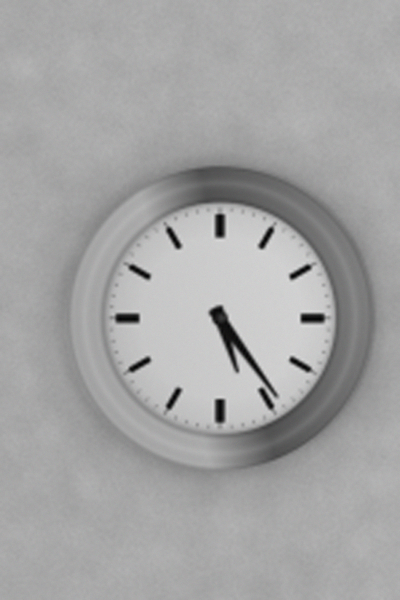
5:24
